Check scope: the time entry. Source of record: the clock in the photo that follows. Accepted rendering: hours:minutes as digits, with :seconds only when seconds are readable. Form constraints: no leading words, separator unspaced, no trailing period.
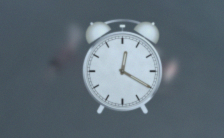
12:20
